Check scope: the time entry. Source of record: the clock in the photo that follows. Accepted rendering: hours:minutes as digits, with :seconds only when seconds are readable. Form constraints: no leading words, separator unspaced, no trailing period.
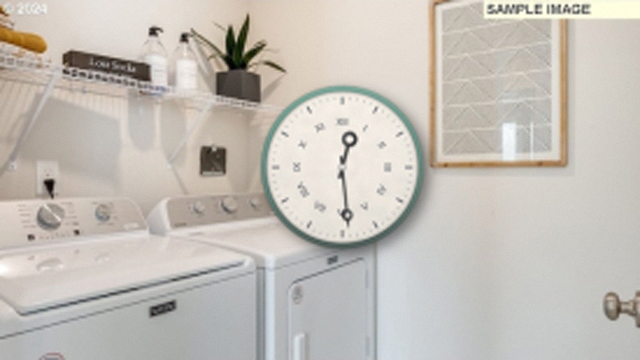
12:29
